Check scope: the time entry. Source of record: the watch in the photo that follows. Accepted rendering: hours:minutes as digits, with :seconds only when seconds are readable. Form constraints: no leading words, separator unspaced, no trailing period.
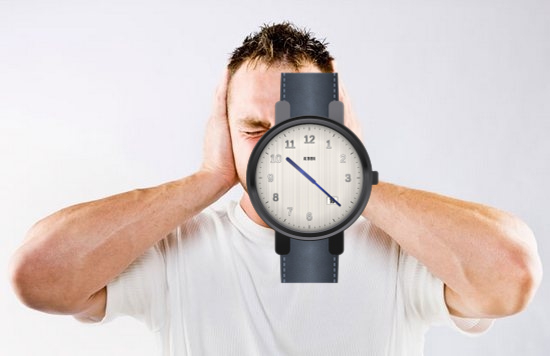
10:22
